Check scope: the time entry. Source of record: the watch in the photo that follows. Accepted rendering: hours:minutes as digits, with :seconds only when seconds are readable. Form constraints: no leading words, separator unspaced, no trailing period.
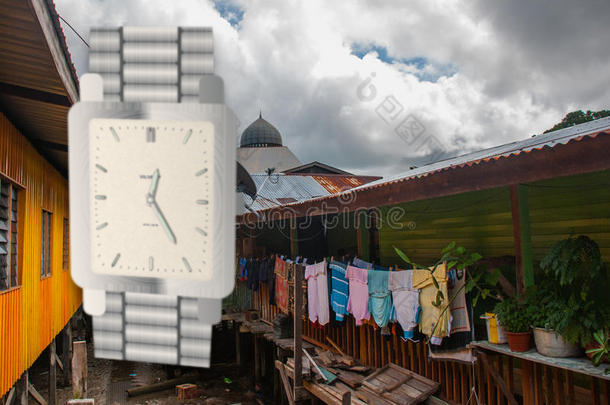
12:25
